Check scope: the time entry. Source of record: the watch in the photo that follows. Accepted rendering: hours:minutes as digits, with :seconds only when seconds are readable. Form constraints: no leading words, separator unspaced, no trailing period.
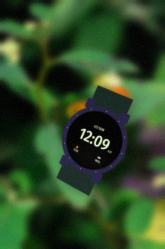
12:09
